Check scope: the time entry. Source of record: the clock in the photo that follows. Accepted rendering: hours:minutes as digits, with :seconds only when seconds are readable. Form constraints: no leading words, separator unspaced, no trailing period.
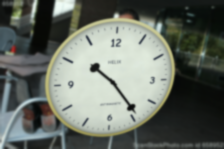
10:24
